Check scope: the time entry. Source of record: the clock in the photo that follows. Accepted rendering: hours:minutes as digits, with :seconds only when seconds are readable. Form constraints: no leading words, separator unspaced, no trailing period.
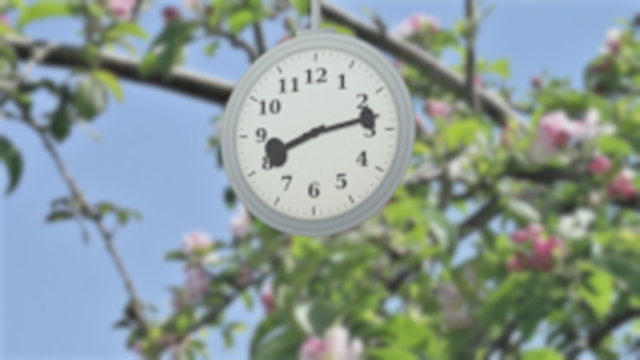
8:13
